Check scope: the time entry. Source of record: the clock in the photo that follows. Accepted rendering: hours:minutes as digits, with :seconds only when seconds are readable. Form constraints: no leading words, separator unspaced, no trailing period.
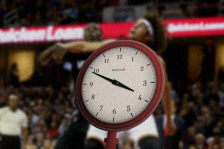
3:49
